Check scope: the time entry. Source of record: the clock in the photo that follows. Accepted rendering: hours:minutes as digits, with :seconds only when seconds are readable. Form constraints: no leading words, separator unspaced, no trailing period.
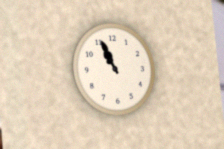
10:56
